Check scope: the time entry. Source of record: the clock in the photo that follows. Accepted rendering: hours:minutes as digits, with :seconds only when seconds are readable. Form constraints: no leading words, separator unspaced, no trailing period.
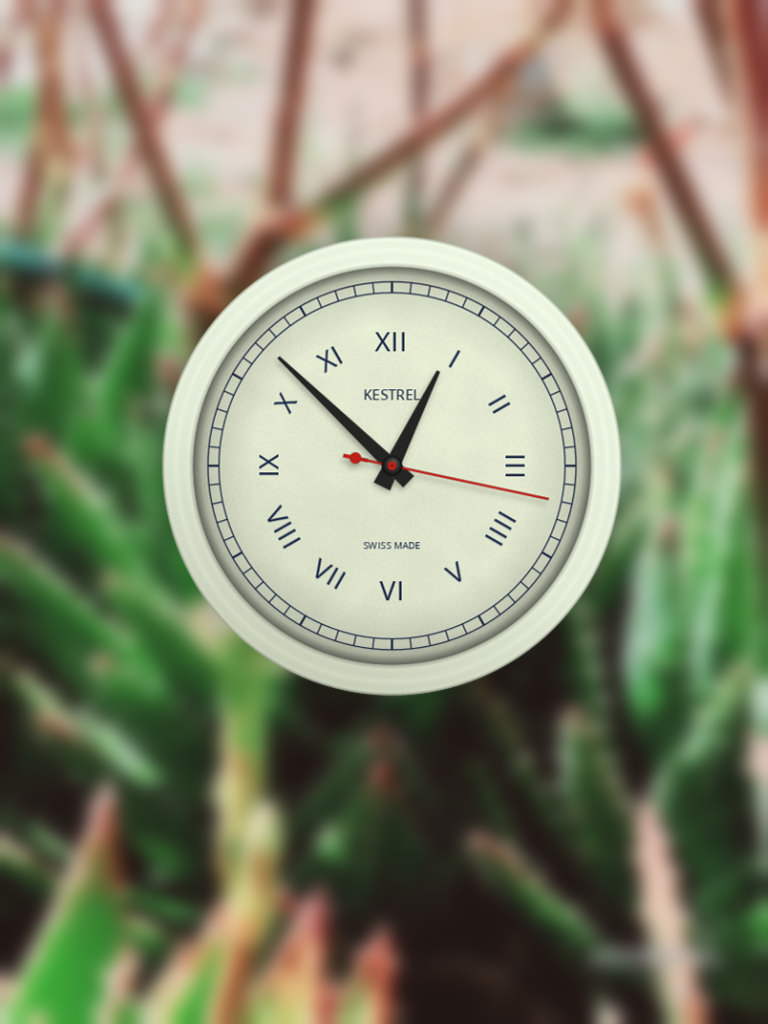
12:52:17
